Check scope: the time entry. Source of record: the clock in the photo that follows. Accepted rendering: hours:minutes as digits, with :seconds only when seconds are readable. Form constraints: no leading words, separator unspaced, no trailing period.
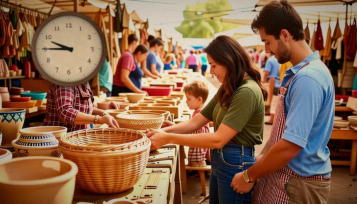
9:45
